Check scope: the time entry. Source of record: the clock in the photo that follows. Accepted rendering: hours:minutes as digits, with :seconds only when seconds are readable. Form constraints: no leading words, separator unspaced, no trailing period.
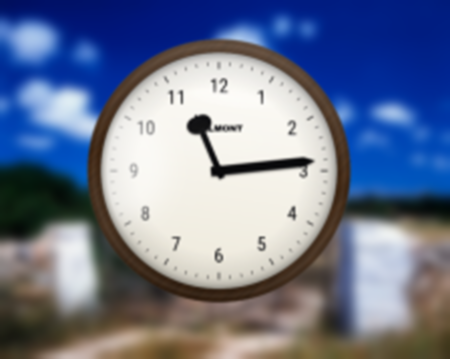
11:14
